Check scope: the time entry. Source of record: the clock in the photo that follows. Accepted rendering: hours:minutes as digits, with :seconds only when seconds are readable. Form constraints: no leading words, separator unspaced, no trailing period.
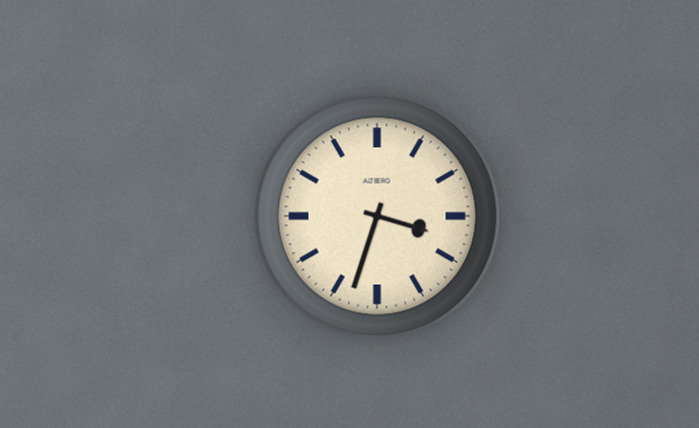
3:33
